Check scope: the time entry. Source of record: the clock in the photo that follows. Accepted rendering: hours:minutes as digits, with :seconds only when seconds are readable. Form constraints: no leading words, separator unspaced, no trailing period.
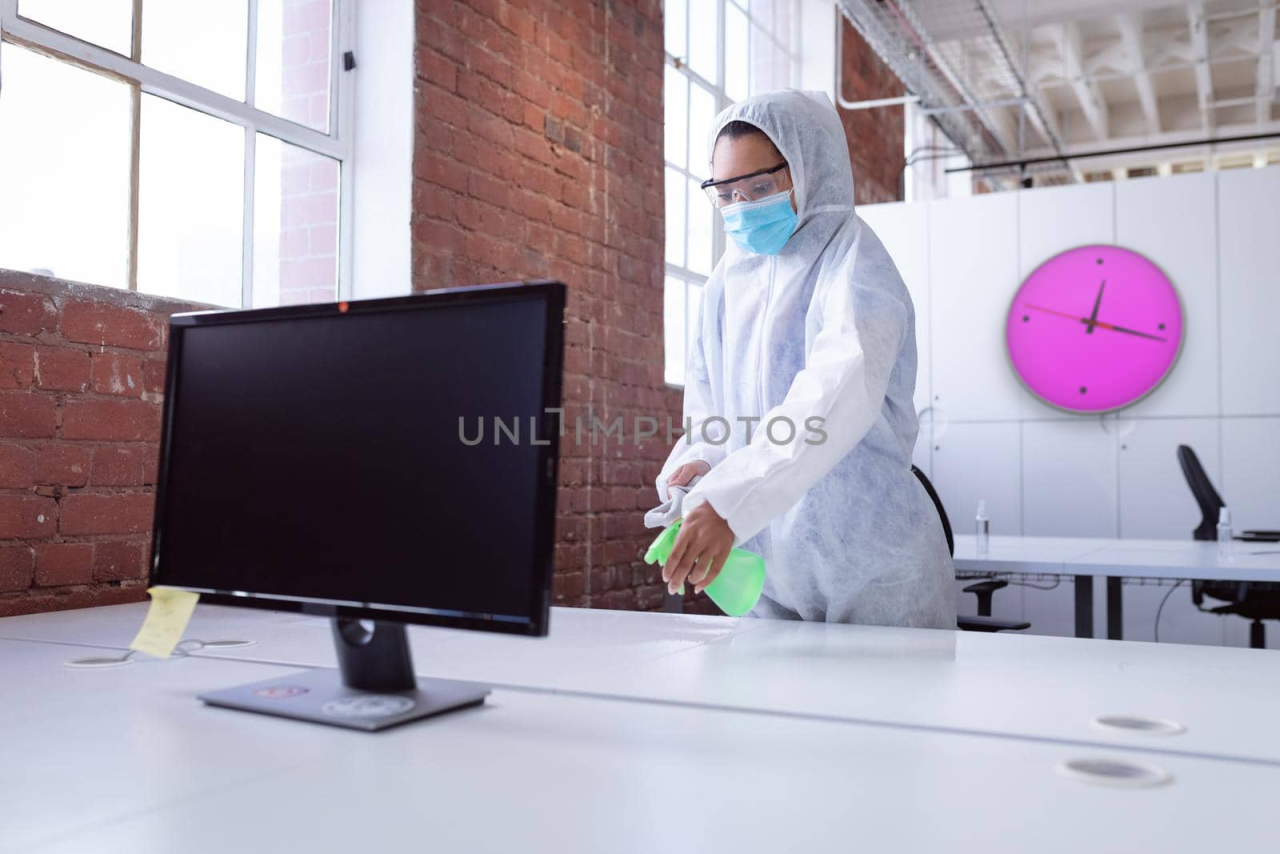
12:16:47
